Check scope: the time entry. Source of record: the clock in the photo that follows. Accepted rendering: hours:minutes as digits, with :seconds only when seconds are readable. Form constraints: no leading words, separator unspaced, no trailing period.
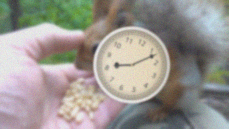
8:07
